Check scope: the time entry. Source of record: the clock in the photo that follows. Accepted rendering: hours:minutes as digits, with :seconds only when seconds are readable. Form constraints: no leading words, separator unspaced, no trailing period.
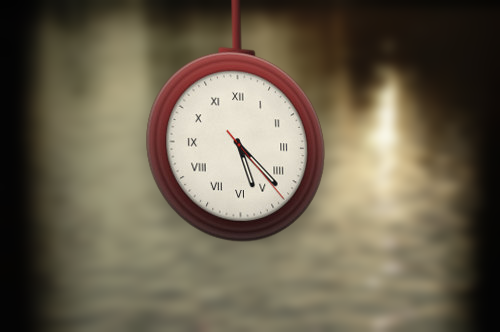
5:22:23
